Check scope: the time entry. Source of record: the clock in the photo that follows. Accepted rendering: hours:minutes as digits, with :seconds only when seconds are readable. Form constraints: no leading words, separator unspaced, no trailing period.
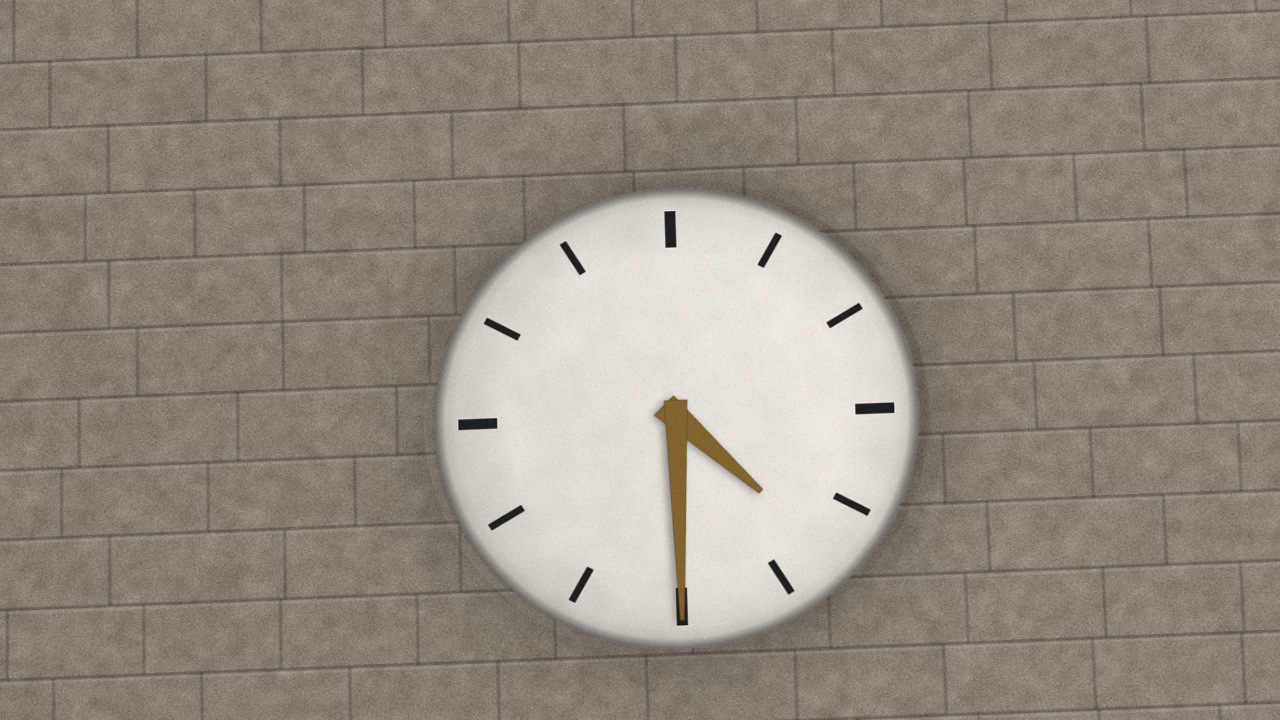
4:30
